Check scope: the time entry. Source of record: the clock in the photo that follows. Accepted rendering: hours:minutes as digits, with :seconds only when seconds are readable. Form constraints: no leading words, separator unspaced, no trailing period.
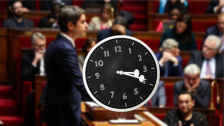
3:19
